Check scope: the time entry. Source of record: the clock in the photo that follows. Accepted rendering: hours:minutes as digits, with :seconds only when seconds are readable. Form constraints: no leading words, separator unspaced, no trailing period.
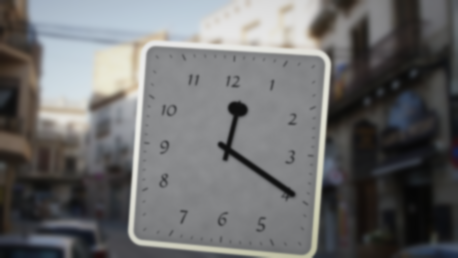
12:20
